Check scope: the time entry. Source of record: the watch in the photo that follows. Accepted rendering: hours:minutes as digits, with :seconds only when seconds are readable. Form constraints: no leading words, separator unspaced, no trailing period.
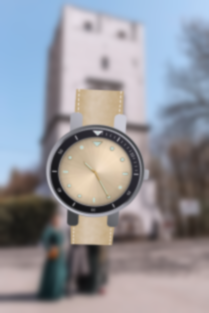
10:25
